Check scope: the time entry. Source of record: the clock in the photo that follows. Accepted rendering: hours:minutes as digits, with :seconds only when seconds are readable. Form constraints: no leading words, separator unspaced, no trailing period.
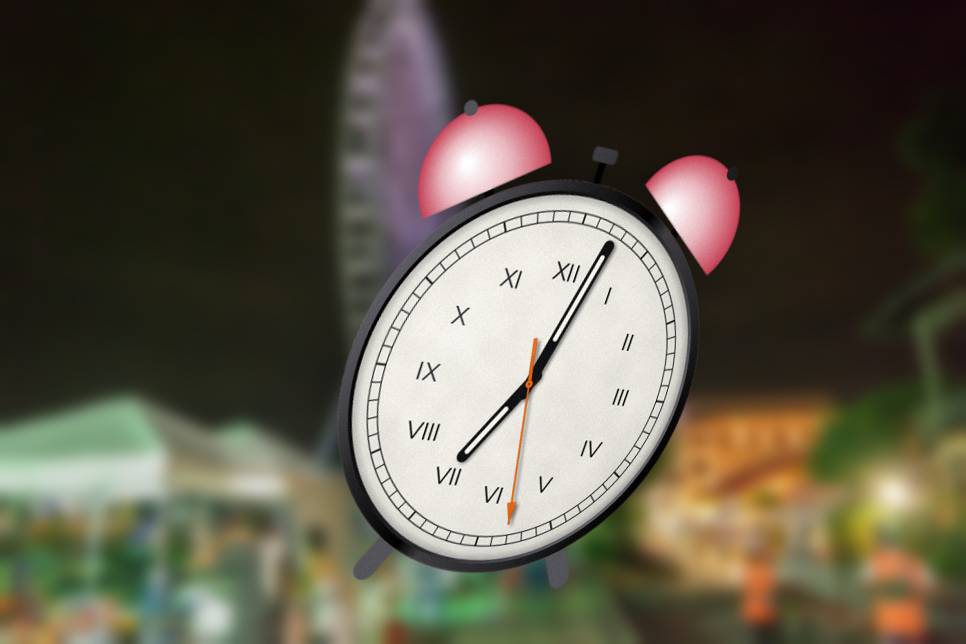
7:02:28
